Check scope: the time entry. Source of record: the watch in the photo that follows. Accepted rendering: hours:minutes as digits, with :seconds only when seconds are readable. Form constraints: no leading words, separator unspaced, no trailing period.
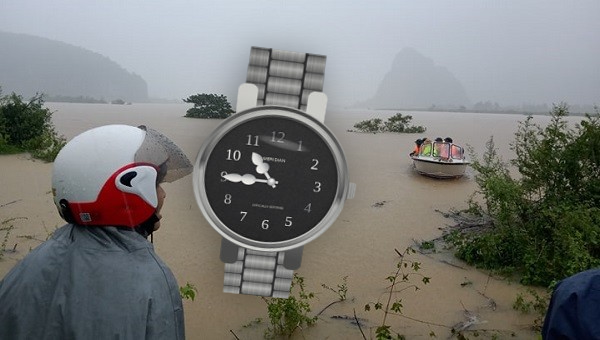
10:45
